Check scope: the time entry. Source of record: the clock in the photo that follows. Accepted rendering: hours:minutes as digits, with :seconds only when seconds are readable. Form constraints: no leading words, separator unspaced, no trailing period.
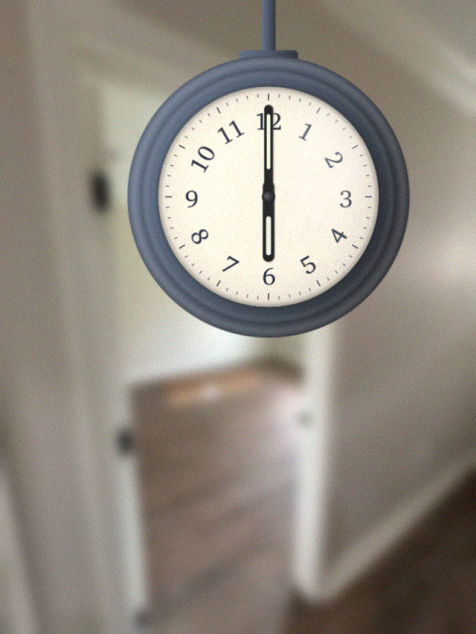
6:00
